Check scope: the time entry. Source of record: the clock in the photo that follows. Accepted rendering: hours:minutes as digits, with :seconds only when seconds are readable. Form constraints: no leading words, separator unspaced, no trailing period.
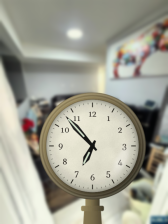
6:53
